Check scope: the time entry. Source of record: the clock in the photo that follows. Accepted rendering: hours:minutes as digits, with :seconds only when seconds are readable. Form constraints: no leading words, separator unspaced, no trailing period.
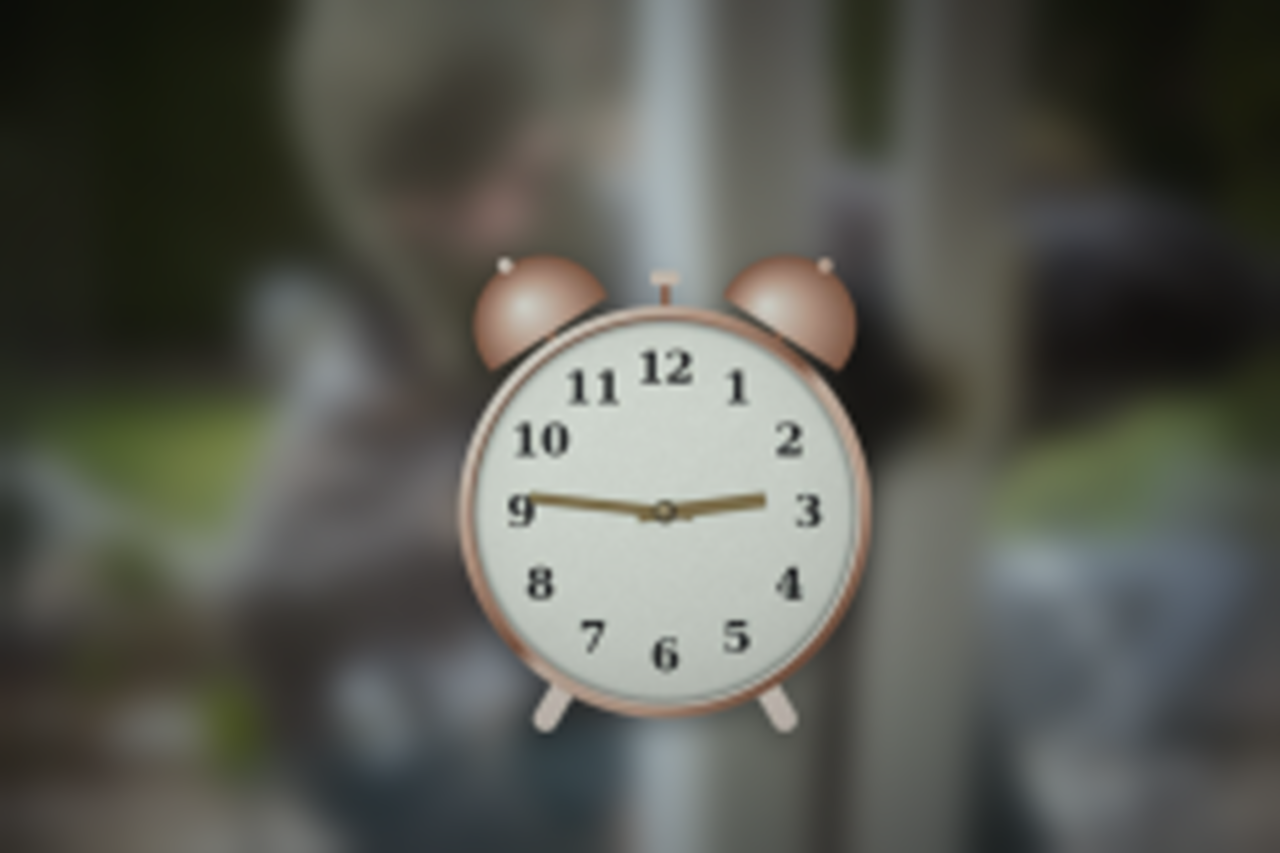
2:46
